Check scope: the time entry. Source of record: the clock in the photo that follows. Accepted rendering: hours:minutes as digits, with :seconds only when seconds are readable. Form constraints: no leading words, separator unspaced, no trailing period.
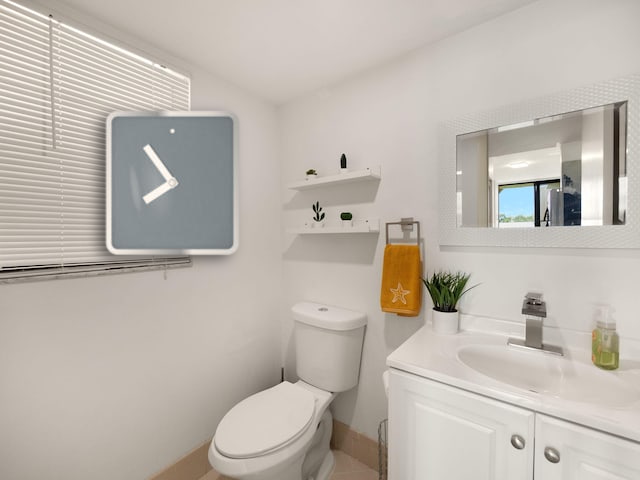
7:54
